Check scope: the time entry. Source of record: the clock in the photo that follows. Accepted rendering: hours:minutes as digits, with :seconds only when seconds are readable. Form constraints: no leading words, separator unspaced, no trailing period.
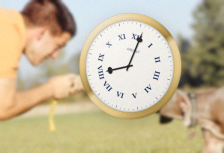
8:01
